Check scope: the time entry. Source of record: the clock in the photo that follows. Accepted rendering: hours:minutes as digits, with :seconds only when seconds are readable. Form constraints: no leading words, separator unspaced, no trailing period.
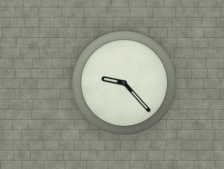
9:23
